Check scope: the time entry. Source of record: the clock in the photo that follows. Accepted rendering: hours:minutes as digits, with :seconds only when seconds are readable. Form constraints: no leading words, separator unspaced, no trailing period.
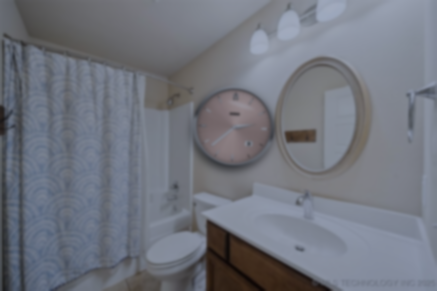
2:38
